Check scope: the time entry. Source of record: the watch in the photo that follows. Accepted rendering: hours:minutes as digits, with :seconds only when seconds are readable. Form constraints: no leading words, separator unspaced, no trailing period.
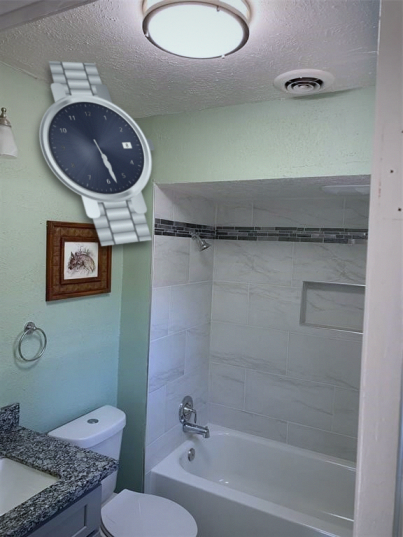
5:28
